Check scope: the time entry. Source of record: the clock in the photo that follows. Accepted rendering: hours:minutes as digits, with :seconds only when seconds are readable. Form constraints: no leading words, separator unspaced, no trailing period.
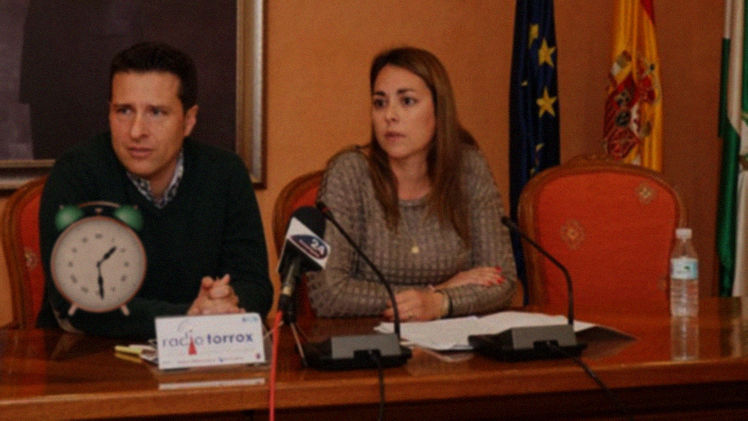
1:29
